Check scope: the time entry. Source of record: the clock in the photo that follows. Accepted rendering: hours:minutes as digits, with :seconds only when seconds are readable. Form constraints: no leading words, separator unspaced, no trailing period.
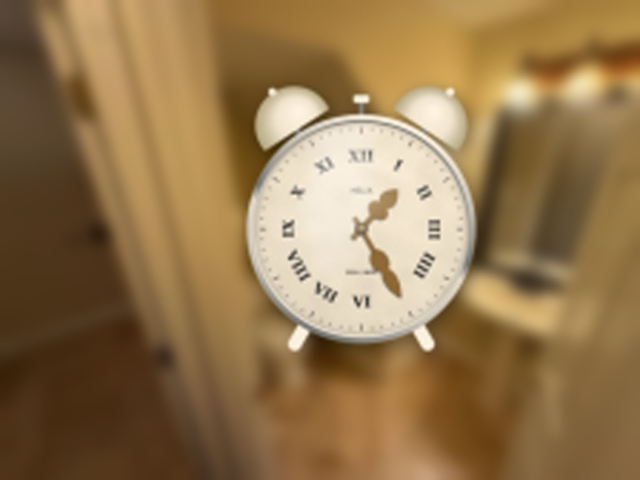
1:25
